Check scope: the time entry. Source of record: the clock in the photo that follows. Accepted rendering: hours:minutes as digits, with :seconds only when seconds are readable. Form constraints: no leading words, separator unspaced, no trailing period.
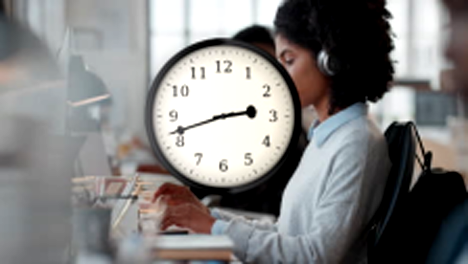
2:42
